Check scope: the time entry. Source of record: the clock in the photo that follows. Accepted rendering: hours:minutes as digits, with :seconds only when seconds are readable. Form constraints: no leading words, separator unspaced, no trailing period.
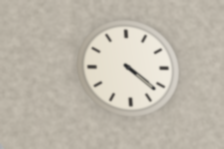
4:22
